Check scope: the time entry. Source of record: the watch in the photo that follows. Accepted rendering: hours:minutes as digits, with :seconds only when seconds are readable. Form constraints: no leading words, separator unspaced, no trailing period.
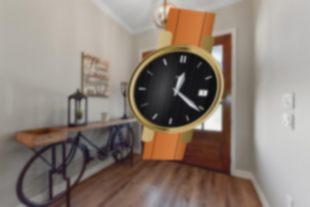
12:21
